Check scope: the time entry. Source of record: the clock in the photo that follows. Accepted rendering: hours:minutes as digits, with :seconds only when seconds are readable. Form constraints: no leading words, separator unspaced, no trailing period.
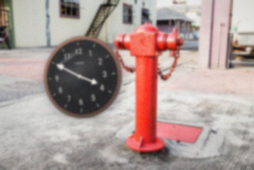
3:50
